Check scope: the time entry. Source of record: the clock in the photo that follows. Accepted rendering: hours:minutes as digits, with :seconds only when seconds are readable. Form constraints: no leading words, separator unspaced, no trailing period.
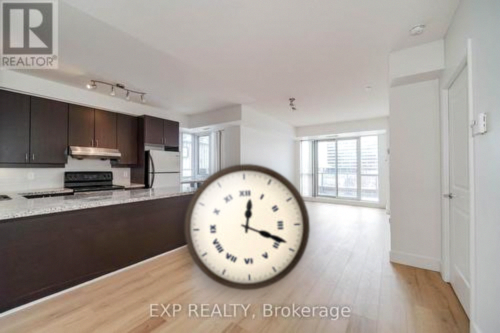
12:19
